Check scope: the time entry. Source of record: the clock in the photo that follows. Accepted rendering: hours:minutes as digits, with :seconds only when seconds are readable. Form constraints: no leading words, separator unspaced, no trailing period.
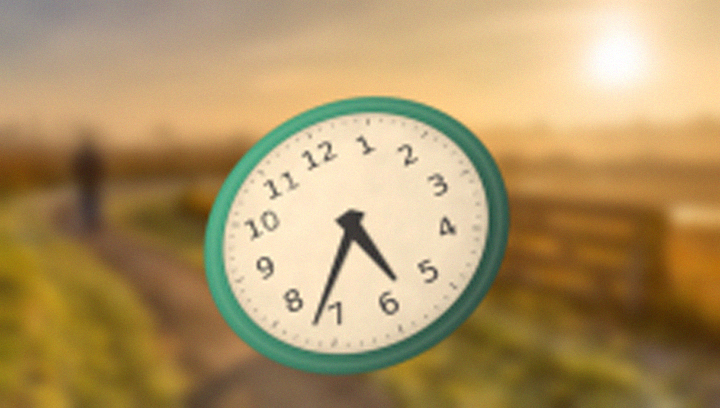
5:37
